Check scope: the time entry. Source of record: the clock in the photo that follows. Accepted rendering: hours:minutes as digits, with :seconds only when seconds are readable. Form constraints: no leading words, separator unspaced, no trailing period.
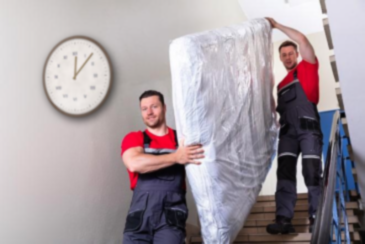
12:07
